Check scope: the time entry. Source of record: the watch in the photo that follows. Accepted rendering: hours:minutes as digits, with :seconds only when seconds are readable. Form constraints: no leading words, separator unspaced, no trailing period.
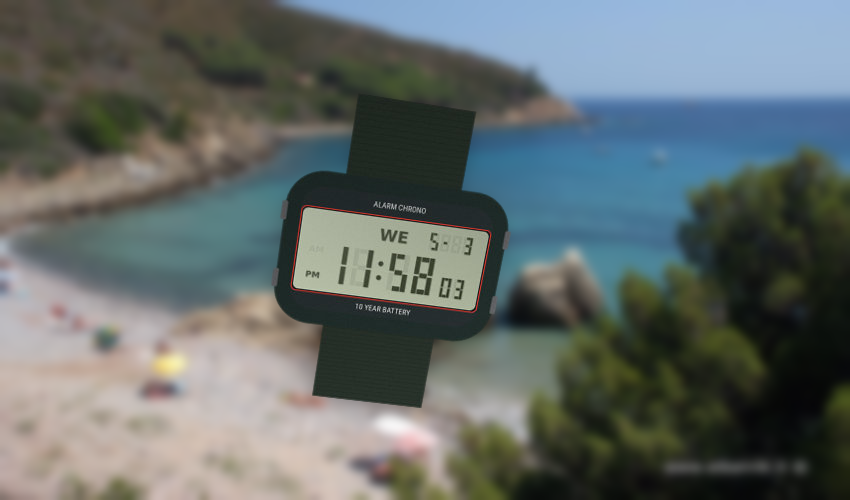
11:58:03
